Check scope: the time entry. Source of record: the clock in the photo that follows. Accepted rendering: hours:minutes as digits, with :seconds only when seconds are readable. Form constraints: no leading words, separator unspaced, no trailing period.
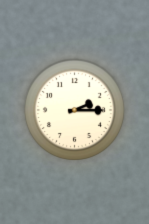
2:15
